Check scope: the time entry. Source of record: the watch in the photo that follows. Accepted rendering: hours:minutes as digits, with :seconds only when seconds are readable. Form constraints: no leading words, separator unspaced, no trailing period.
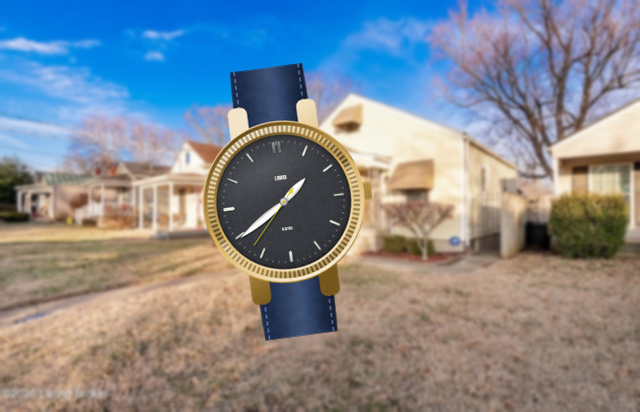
1:39:37
